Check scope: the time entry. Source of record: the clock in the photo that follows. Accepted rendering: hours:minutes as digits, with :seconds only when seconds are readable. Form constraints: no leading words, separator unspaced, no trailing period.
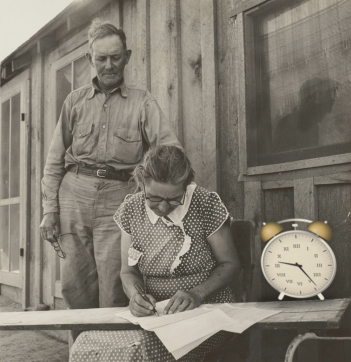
9:24
